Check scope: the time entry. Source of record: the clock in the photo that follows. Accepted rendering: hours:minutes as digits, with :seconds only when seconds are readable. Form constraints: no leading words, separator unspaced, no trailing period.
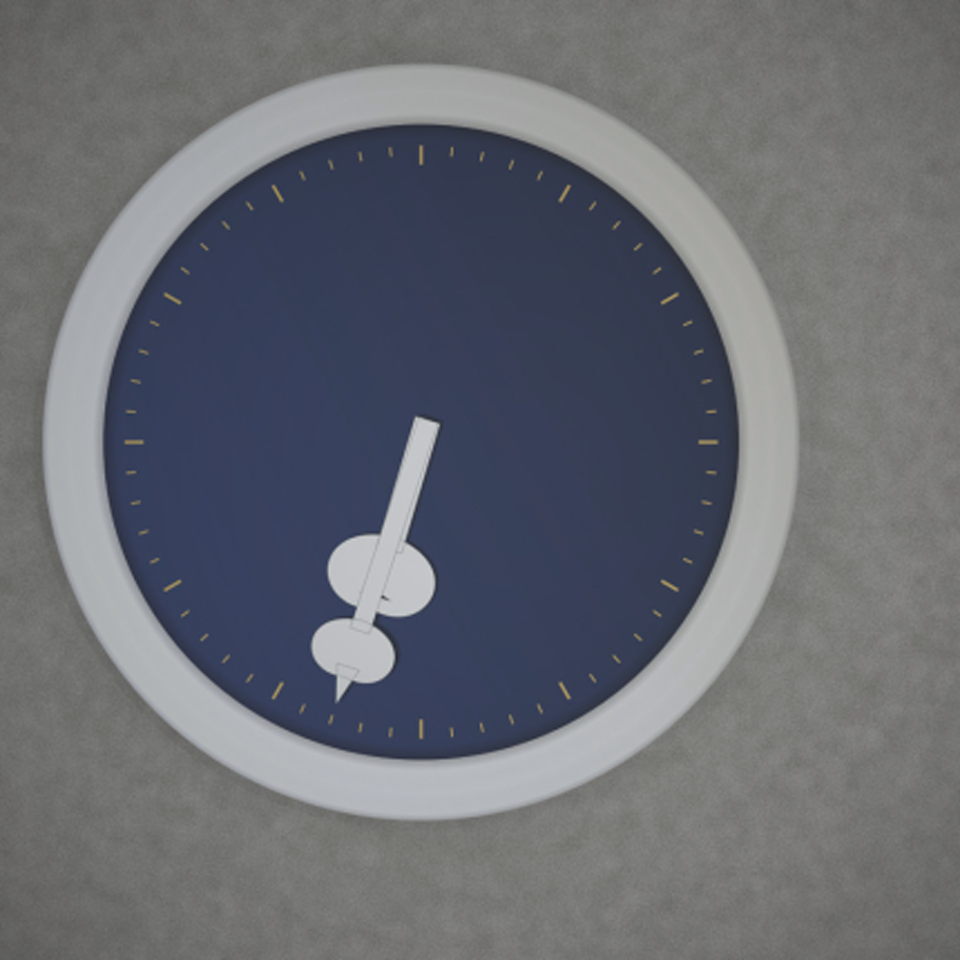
6:33
